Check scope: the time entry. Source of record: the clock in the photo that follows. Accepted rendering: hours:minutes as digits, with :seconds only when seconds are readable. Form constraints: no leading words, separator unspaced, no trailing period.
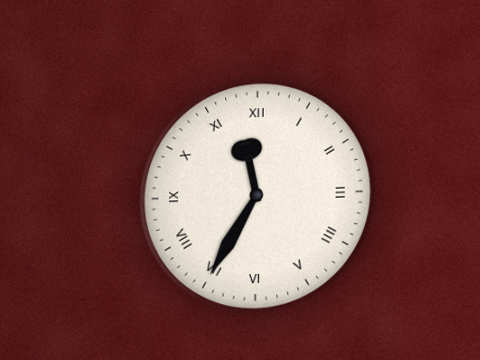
11:35
